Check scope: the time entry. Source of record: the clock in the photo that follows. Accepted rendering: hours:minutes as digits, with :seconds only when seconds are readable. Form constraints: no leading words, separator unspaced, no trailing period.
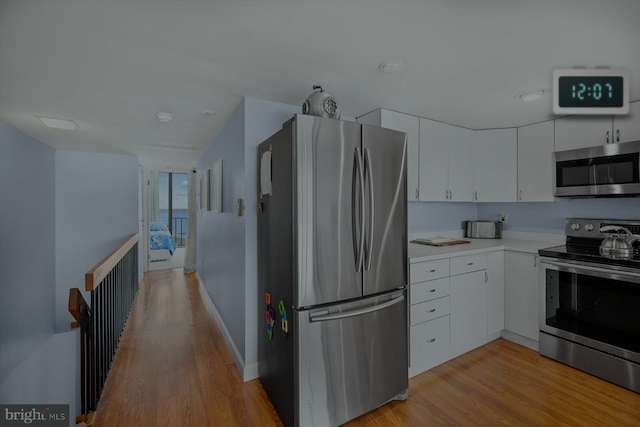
12:07
